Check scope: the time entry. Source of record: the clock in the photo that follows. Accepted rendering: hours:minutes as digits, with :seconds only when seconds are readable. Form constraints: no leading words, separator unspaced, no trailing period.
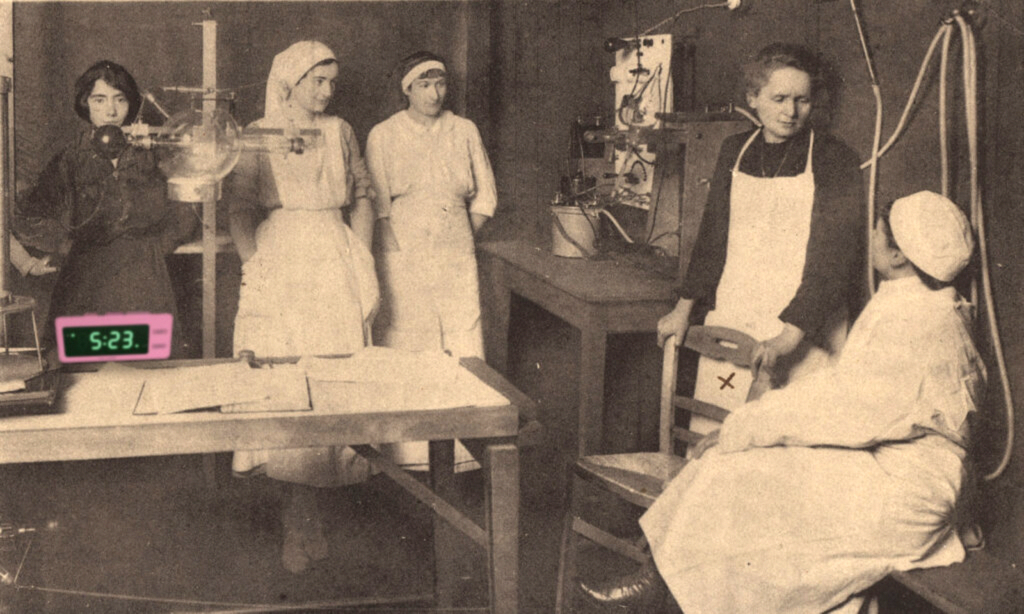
5:23
